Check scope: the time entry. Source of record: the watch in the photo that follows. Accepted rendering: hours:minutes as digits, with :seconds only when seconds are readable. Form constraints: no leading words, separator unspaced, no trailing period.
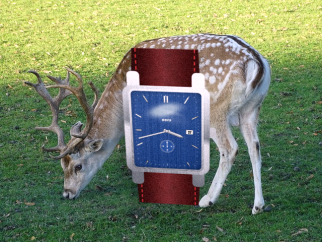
3:42
